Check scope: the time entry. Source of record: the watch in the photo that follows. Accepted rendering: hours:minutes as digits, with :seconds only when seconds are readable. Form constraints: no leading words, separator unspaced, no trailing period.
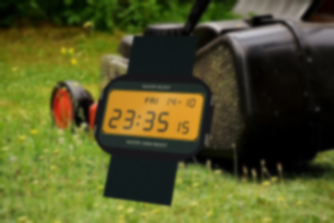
23:35:15
